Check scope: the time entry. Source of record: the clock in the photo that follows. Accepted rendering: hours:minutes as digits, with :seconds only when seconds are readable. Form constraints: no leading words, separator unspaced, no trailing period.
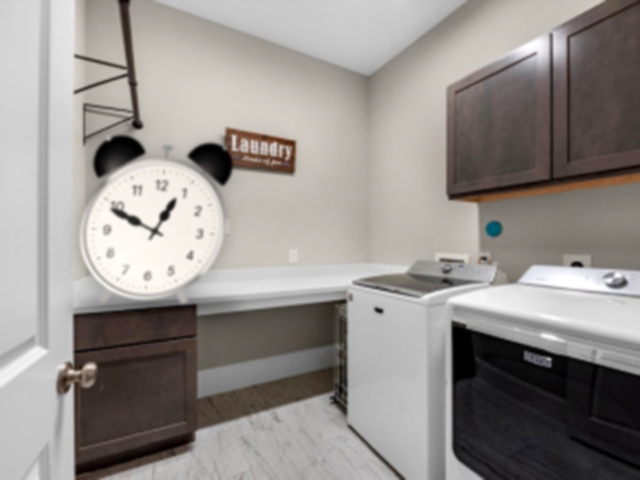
12:49
